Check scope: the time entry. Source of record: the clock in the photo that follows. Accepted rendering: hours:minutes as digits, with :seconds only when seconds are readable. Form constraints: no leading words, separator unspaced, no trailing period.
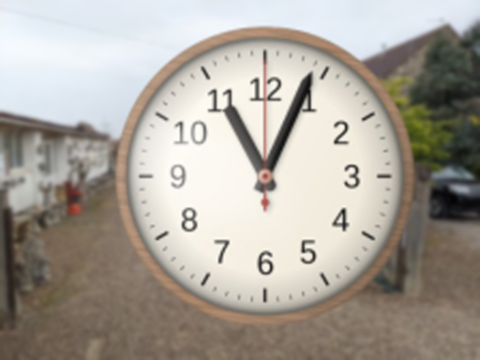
11:04:00
